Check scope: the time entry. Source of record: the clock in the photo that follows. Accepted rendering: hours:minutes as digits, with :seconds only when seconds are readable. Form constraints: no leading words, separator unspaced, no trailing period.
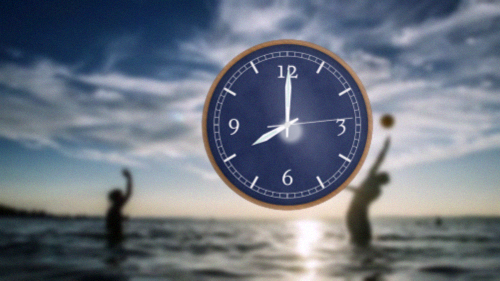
8:00:14
